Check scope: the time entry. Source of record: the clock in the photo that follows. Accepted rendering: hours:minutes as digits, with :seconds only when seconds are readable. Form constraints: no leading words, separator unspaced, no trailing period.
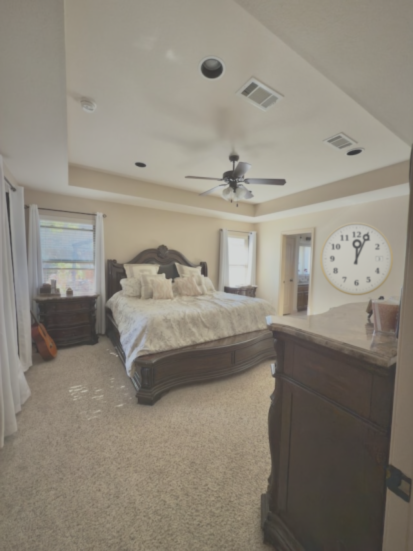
12:04
